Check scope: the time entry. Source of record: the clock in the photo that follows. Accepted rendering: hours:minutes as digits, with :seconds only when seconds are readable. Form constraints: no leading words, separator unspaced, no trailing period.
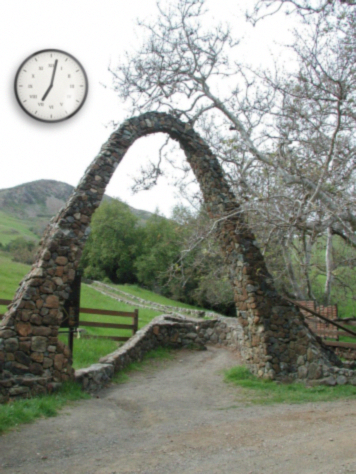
7:02
